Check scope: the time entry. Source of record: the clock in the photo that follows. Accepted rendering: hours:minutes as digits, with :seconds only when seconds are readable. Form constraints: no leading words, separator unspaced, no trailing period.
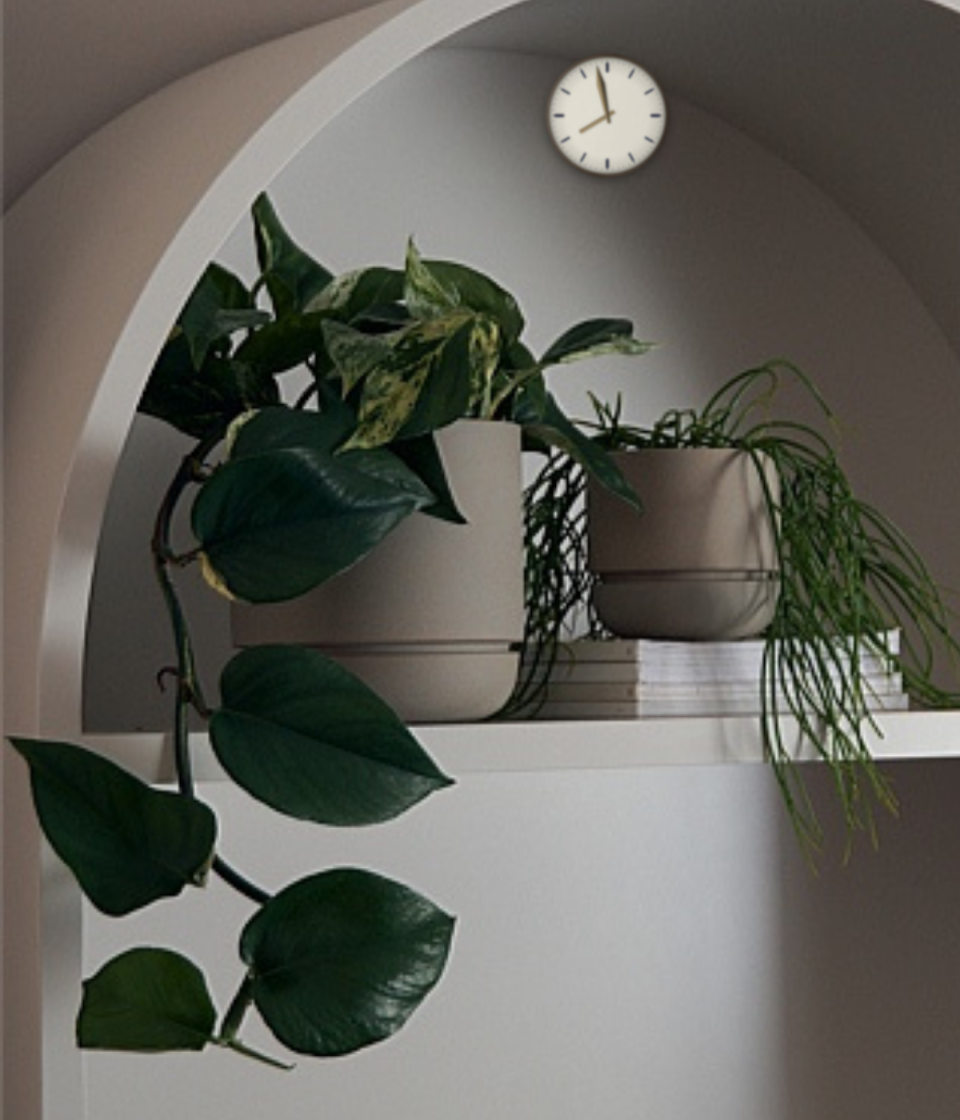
7:58
